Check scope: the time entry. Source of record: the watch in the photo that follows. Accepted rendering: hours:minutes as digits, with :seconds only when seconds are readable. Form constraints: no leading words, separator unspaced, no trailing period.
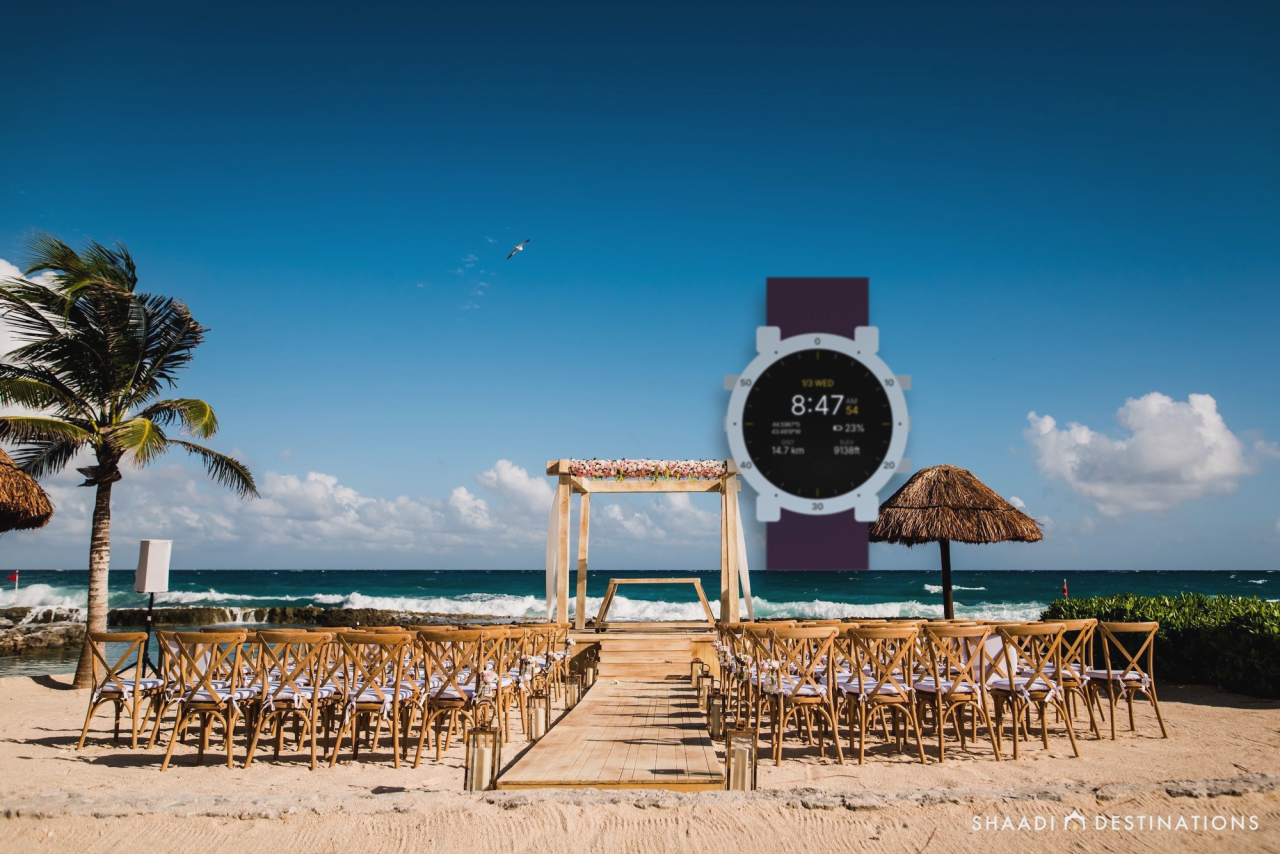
8:47:54
